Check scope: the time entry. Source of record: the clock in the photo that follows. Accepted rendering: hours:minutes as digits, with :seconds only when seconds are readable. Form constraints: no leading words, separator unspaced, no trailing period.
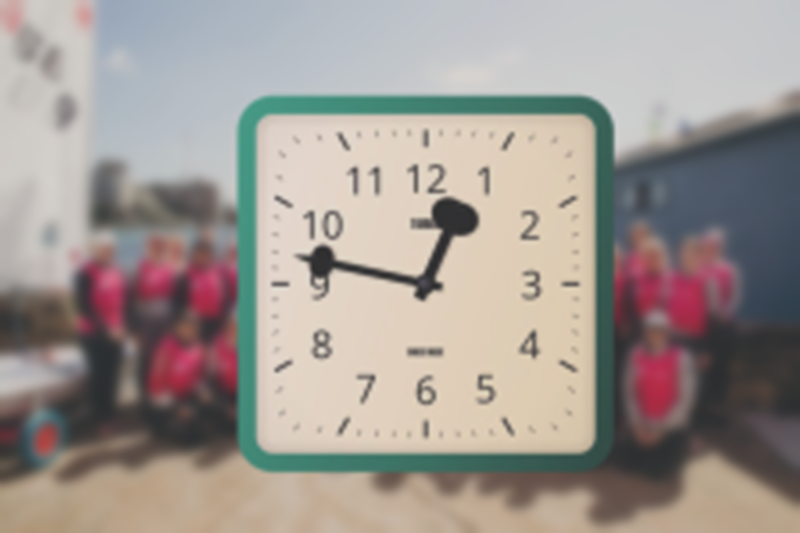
12:47
